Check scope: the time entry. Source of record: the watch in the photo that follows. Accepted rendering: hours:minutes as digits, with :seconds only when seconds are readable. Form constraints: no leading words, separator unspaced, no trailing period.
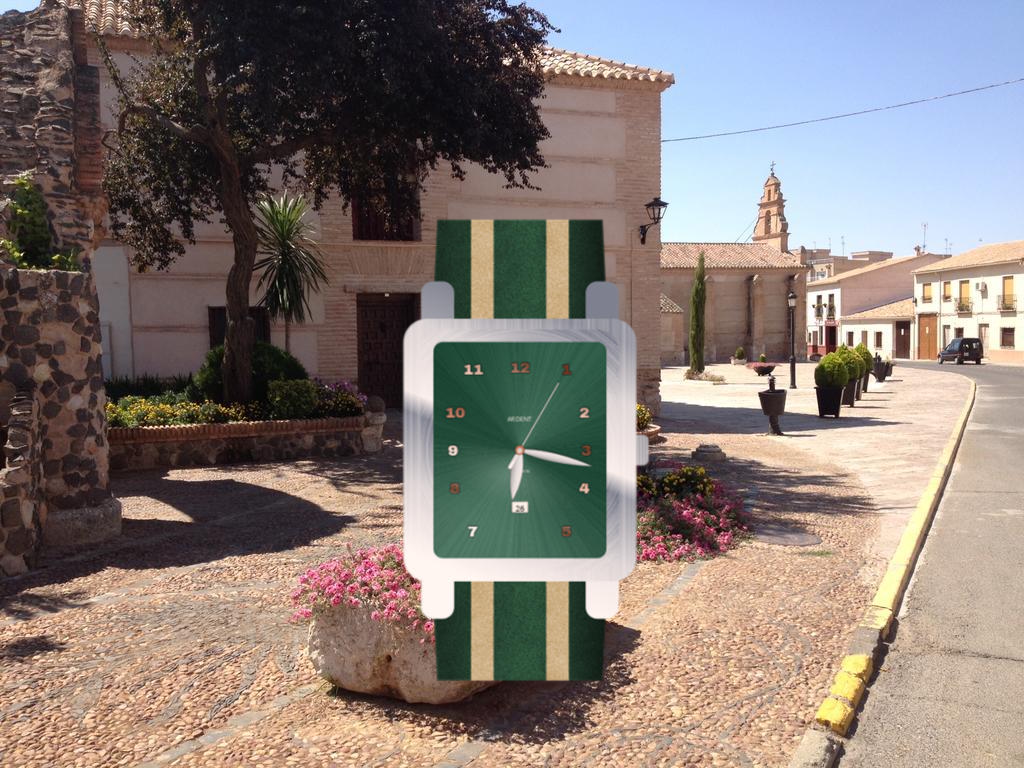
6:17:05
